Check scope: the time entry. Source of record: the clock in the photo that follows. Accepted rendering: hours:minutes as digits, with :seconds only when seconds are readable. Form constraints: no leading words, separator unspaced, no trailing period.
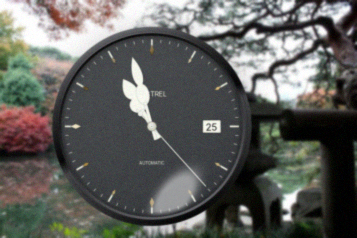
10:57:23
